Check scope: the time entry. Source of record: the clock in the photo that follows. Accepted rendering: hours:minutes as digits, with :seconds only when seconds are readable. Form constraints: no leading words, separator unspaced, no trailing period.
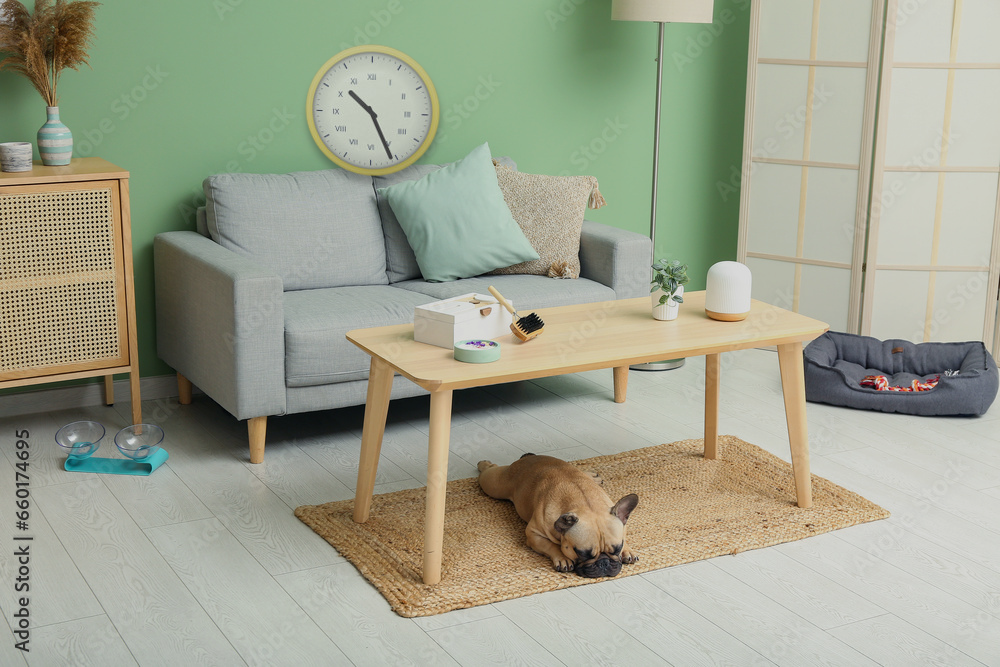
10:26
